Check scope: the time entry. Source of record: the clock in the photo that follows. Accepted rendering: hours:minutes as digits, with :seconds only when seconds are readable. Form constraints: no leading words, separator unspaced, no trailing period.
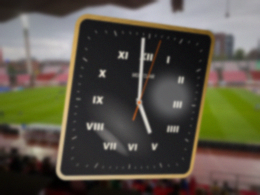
4:59:02
